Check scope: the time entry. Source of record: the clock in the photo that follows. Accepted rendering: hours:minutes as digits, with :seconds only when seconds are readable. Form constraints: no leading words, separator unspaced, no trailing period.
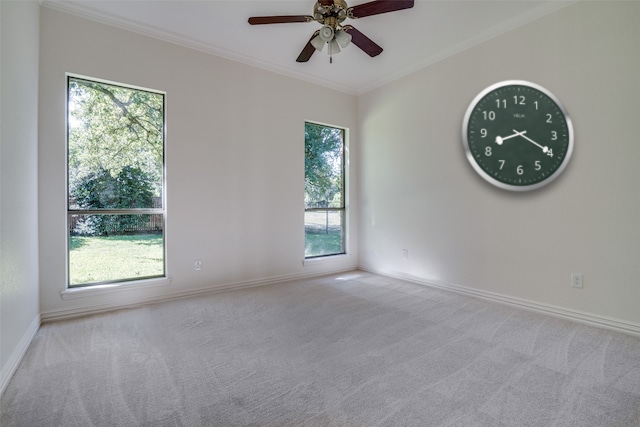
8:20
